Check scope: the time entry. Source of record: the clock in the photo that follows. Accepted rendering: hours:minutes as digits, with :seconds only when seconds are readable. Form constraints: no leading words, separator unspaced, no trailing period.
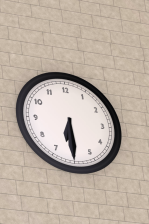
6:30
